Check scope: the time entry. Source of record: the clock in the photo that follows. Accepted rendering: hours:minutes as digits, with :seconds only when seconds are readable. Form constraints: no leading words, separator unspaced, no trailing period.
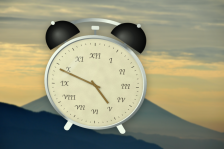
4:49
